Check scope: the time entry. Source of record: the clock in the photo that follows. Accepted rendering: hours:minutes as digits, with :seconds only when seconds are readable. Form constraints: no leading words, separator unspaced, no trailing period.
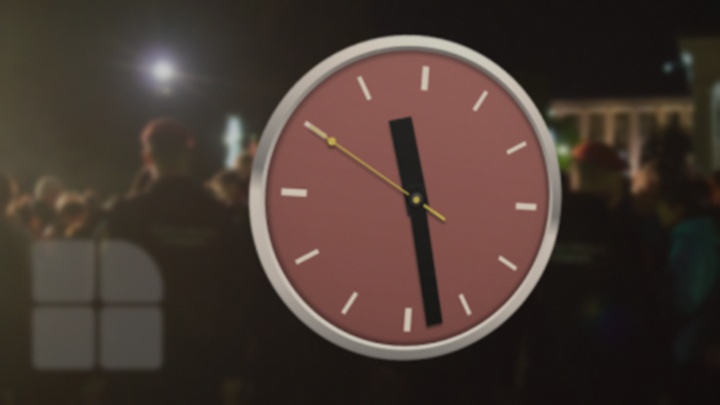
11:27:50
